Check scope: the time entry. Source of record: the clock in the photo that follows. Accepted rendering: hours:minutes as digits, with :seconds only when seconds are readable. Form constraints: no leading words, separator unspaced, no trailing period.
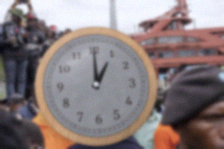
1:00
